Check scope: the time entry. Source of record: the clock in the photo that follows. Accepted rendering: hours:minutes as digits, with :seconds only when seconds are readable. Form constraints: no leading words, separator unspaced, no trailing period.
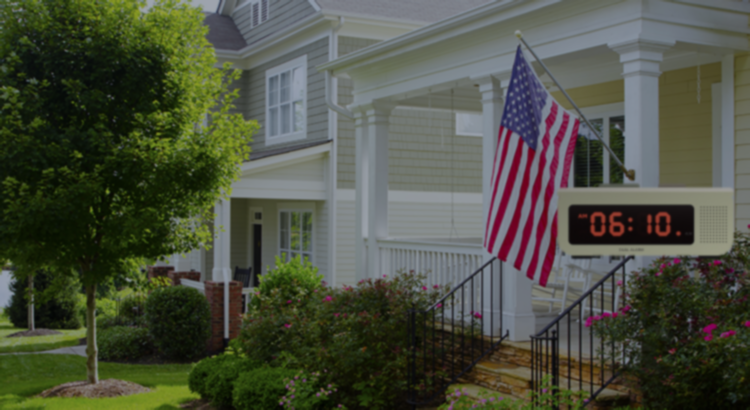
6:10
